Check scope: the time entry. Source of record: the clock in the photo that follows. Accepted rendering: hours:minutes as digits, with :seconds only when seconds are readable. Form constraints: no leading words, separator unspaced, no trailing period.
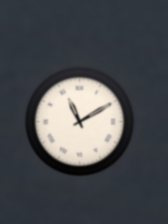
11:10
